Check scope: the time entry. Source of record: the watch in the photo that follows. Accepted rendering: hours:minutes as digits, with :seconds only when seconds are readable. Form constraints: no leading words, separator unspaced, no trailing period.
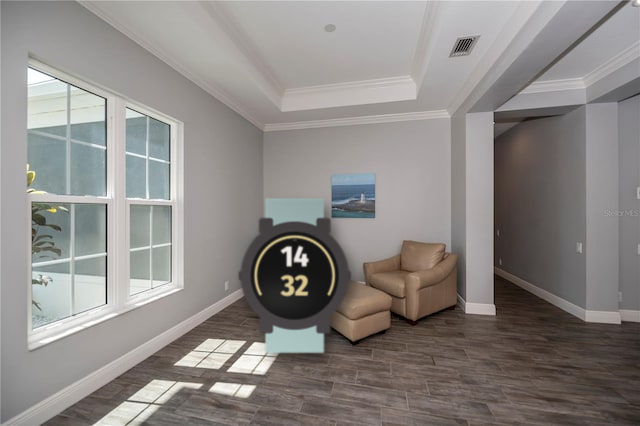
14:32
